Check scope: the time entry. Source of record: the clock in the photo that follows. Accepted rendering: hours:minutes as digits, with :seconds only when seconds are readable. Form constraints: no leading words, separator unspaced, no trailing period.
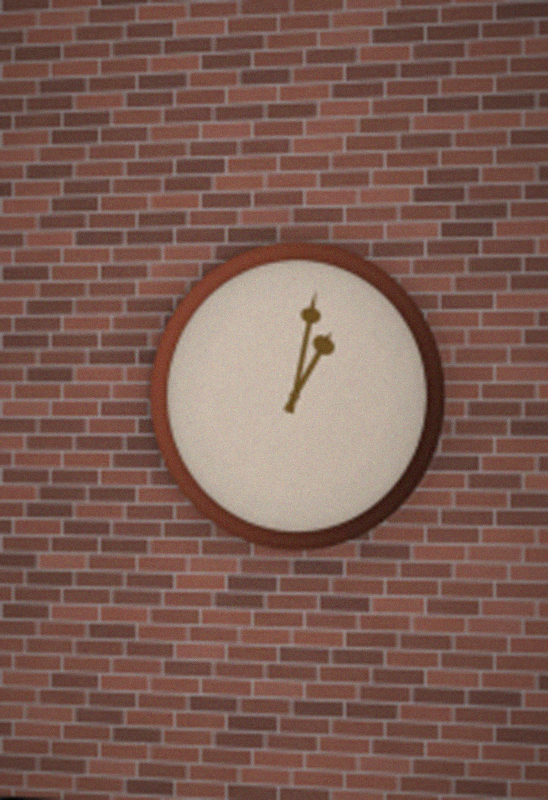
1:02
